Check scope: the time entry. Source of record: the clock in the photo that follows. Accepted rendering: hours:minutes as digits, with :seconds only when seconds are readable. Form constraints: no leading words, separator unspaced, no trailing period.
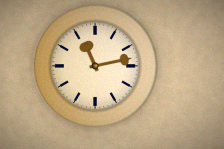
11:13
